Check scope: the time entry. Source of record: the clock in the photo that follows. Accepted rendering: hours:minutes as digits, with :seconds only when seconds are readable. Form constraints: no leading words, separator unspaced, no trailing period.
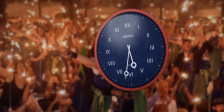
5:32
